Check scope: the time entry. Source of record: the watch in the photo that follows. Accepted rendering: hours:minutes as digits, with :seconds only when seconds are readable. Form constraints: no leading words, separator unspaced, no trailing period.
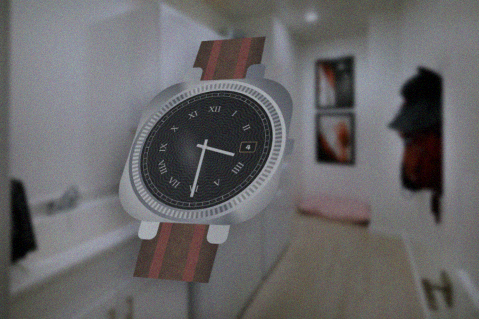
3:30
